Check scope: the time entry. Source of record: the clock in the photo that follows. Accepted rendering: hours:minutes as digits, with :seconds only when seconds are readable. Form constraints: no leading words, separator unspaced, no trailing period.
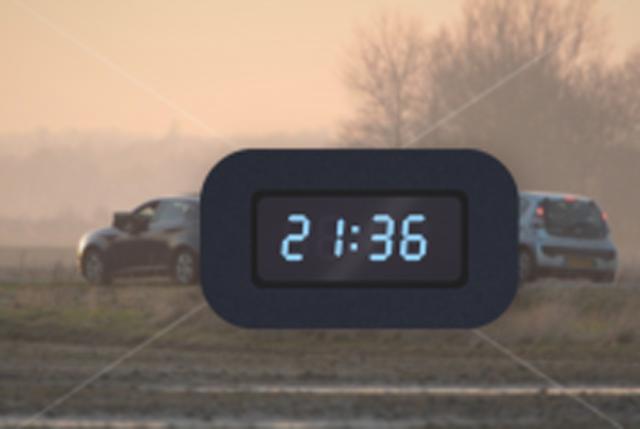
21:36
